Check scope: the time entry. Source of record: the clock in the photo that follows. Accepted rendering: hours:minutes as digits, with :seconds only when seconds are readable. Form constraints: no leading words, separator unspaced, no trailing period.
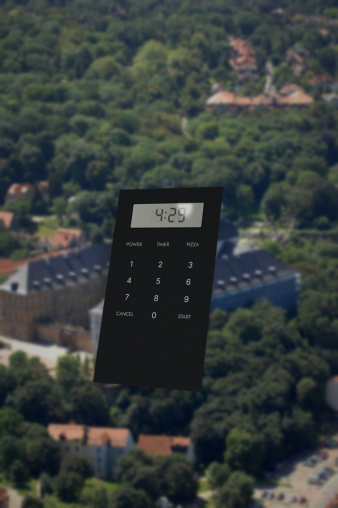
4:29
